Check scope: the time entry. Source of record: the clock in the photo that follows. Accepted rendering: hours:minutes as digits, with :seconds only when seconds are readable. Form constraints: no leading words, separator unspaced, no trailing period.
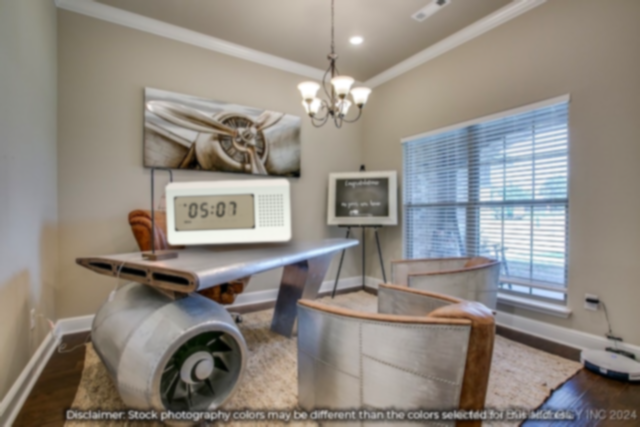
5:07
